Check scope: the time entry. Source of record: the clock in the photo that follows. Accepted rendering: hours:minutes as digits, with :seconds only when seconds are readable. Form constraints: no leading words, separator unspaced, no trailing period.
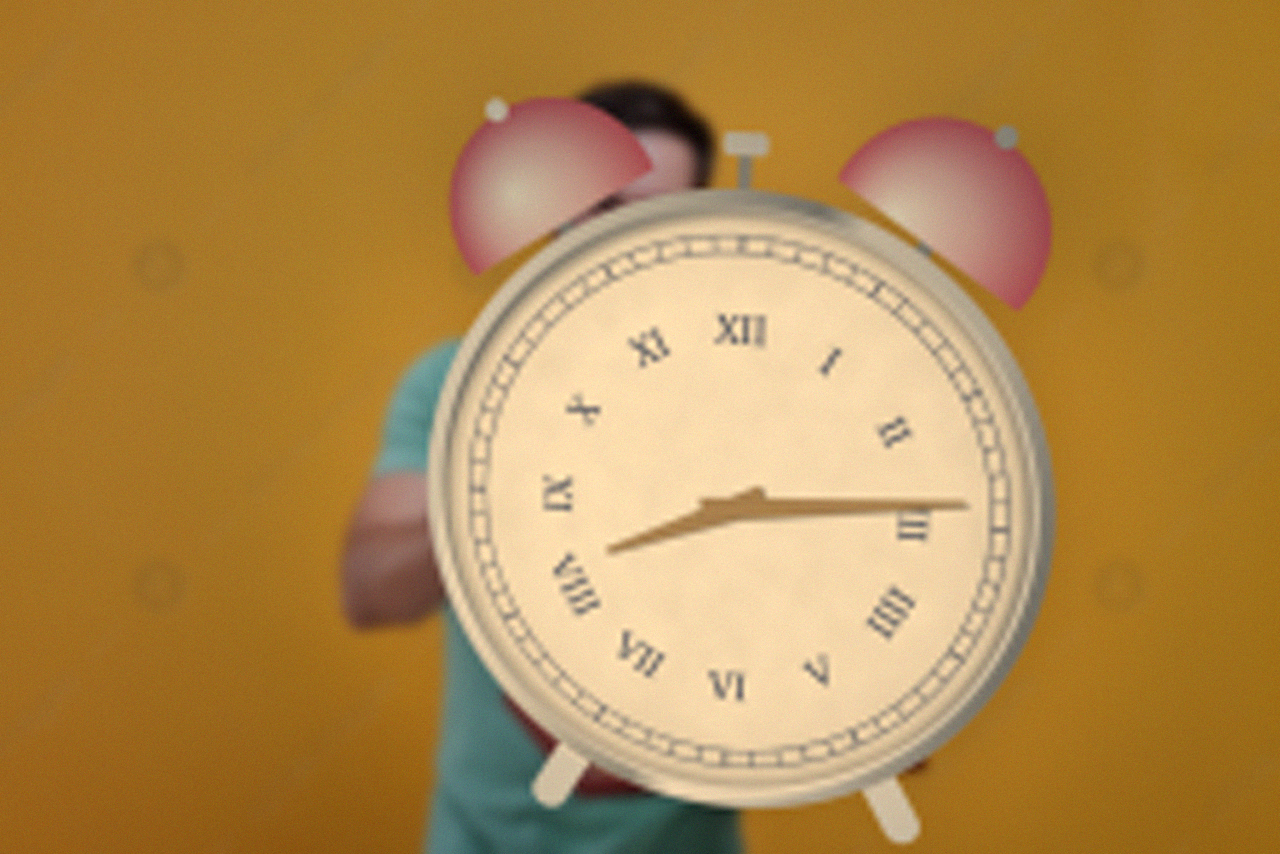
8:14
